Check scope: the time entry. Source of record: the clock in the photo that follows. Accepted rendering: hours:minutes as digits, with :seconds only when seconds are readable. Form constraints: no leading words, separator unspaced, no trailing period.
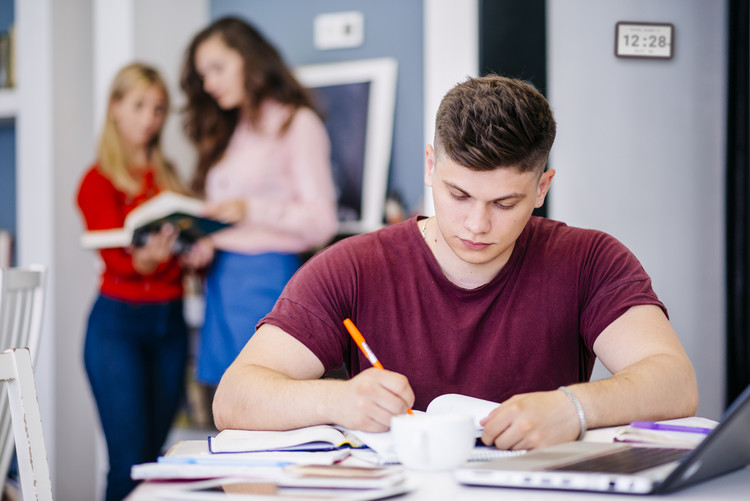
12:28
